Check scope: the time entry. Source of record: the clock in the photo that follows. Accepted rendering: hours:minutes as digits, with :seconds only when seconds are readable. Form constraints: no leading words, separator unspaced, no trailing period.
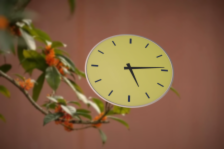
5:14
